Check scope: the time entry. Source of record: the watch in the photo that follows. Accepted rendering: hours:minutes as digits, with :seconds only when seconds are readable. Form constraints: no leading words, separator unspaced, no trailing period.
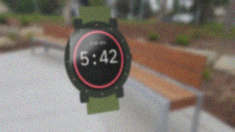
5:42
